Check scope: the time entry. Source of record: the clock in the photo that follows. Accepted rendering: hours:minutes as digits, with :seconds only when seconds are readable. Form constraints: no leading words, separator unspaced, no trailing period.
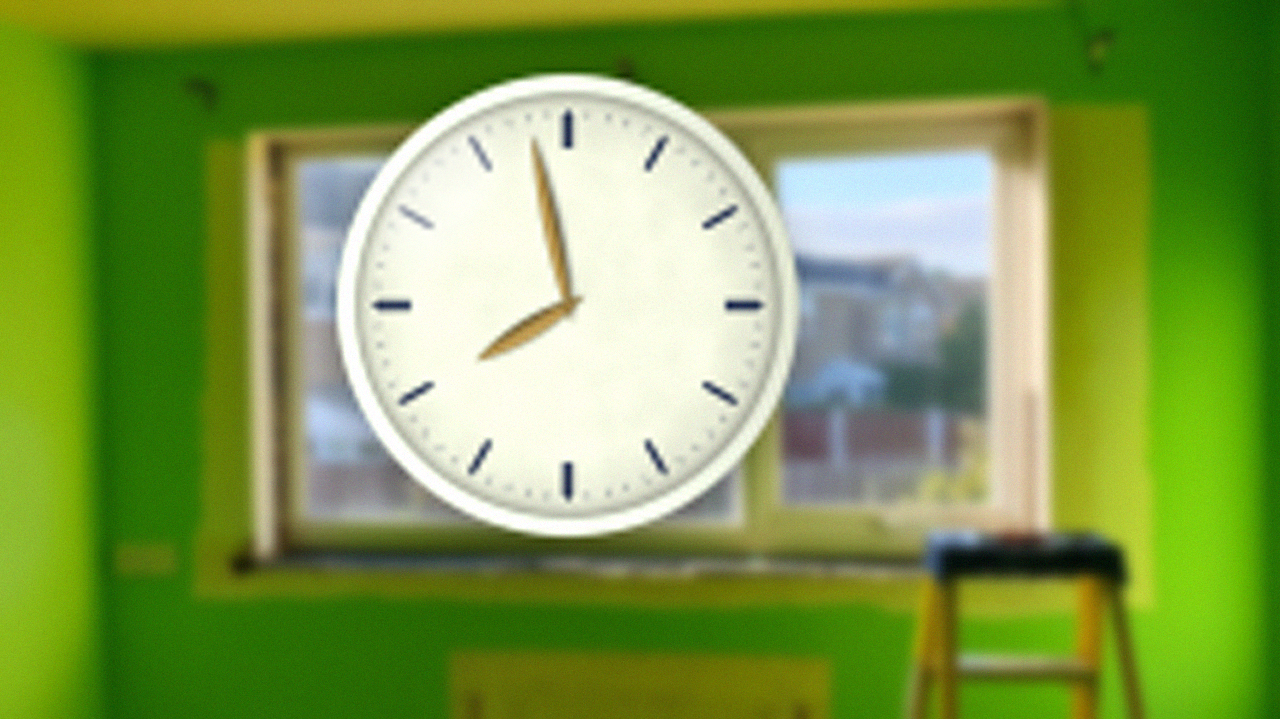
7:58
